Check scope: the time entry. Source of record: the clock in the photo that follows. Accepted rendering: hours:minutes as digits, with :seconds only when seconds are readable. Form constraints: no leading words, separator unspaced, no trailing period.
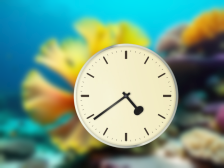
4:39
